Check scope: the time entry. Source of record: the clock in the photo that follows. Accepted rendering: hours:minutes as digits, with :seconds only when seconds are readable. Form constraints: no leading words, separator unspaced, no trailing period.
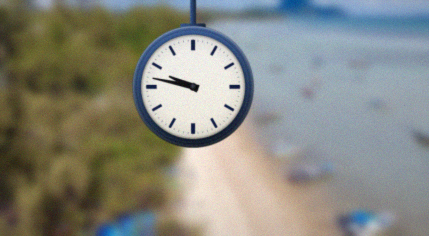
9:47
